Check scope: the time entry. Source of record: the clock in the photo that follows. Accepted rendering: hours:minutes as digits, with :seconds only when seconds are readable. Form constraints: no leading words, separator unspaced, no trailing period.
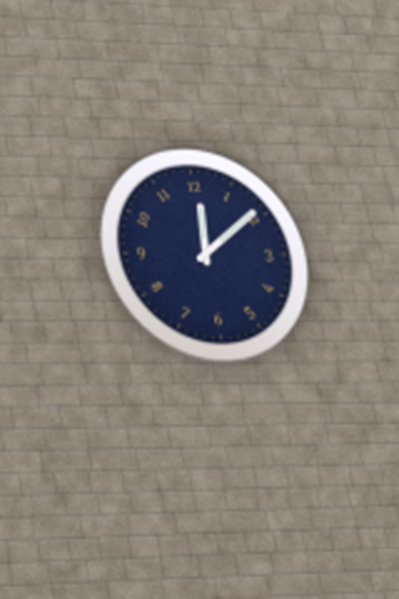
12:09
